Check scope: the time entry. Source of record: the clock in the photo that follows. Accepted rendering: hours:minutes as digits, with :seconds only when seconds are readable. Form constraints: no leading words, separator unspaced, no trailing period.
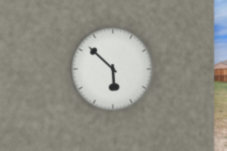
5:52
